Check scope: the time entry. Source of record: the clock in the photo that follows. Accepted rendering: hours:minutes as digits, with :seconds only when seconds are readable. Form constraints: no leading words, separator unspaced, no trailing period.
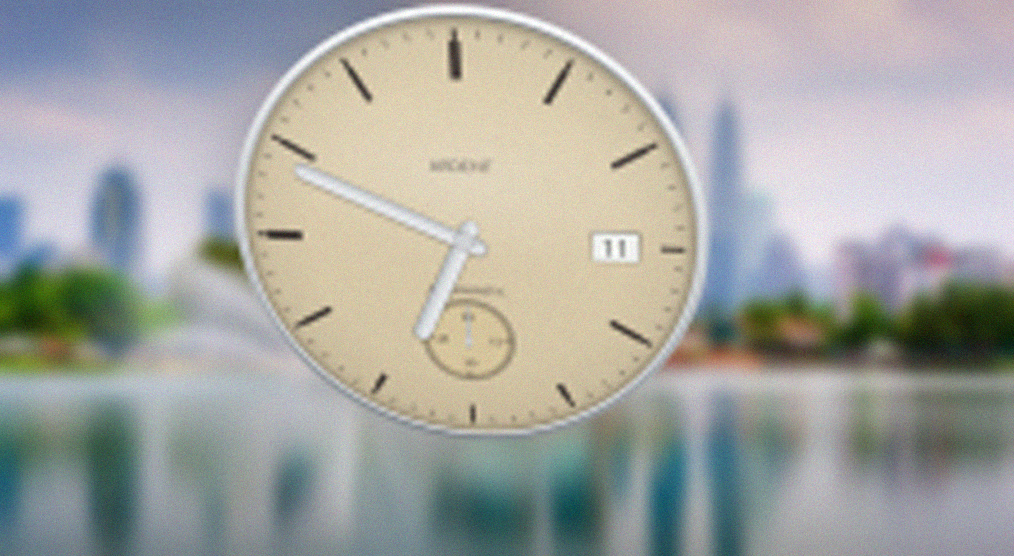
6:49
